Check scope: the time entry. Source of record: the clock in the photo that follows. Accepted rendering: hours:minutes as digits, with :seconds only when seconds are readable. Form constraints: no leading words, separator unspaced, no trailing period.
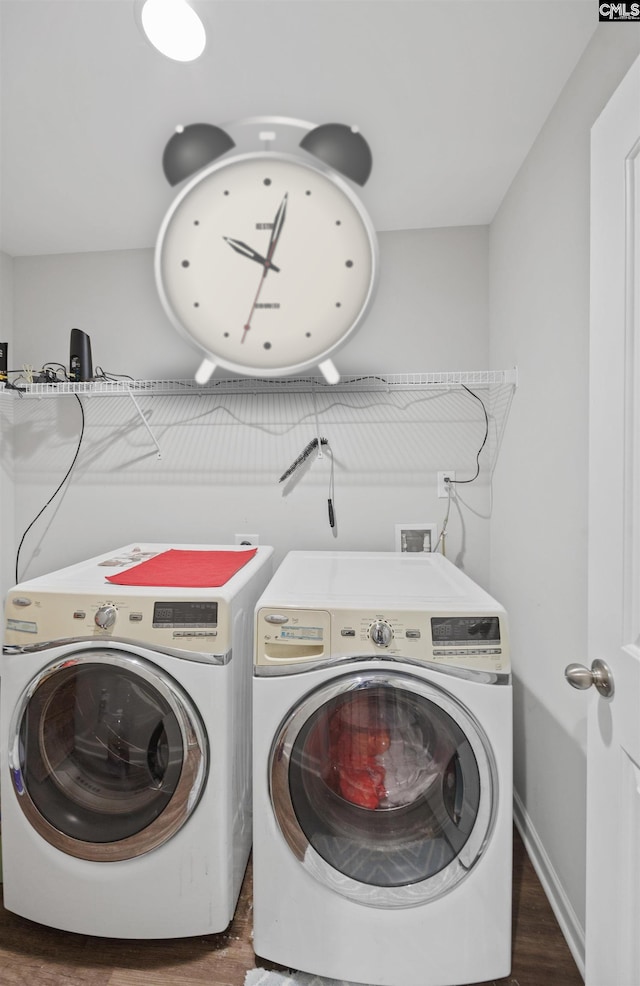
10:02:33
